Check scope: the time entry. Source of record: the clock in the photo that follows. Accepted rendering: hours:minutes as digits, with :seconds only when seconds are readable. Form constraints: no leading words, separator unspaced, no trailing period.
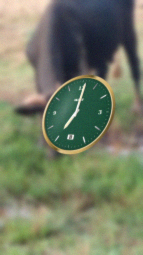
7:01
